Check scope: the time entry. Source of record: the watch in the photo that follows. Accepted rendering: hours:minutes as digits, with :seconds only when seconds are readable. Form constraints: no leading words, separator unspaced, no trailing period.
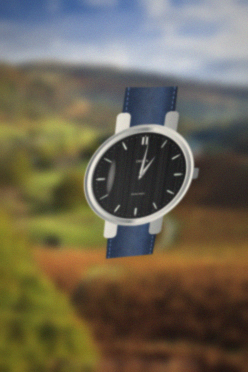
1:01
